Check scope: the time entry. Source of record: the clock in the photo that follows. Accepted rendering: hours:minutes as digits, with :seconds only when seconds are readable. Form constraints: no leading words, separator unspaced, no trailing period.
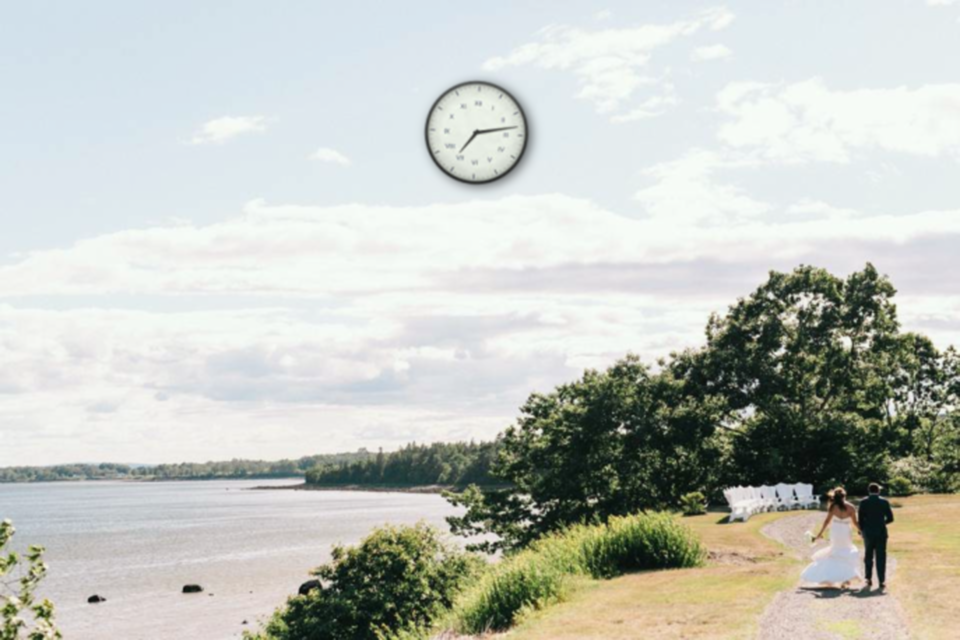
7:13
